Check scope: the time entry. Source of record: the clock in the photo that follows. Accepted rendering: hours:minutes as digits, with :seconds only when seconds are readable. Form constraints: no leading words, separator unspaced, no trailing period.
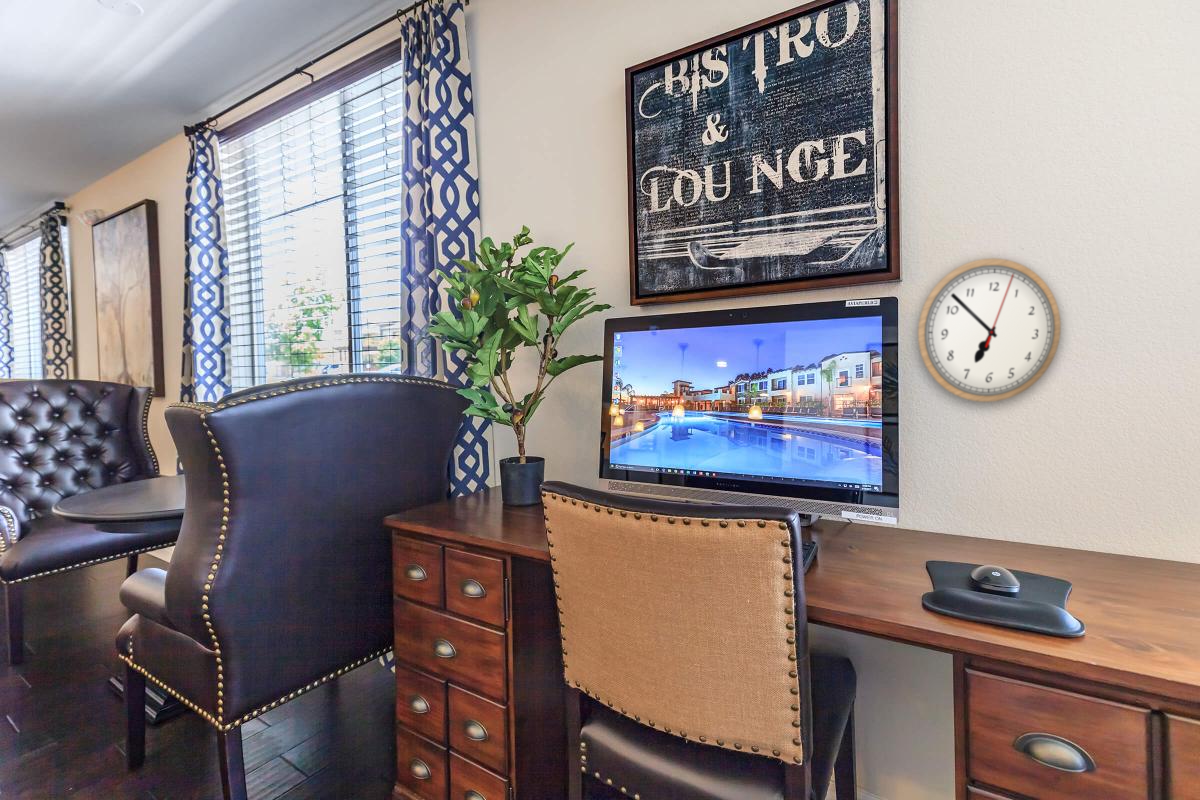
6:52:03
